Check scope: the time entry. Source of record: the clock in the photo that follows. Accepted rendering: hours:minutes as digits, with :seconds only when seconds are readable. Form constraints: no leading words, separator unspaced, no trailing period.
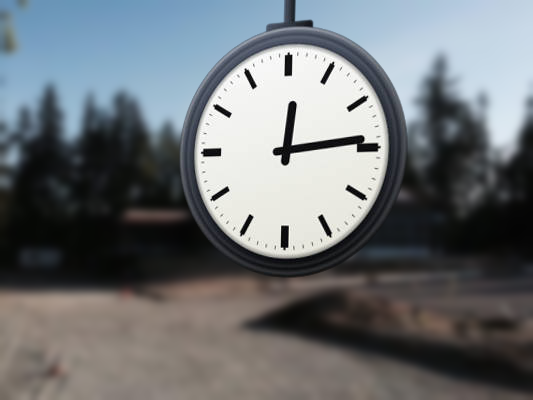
12:14
